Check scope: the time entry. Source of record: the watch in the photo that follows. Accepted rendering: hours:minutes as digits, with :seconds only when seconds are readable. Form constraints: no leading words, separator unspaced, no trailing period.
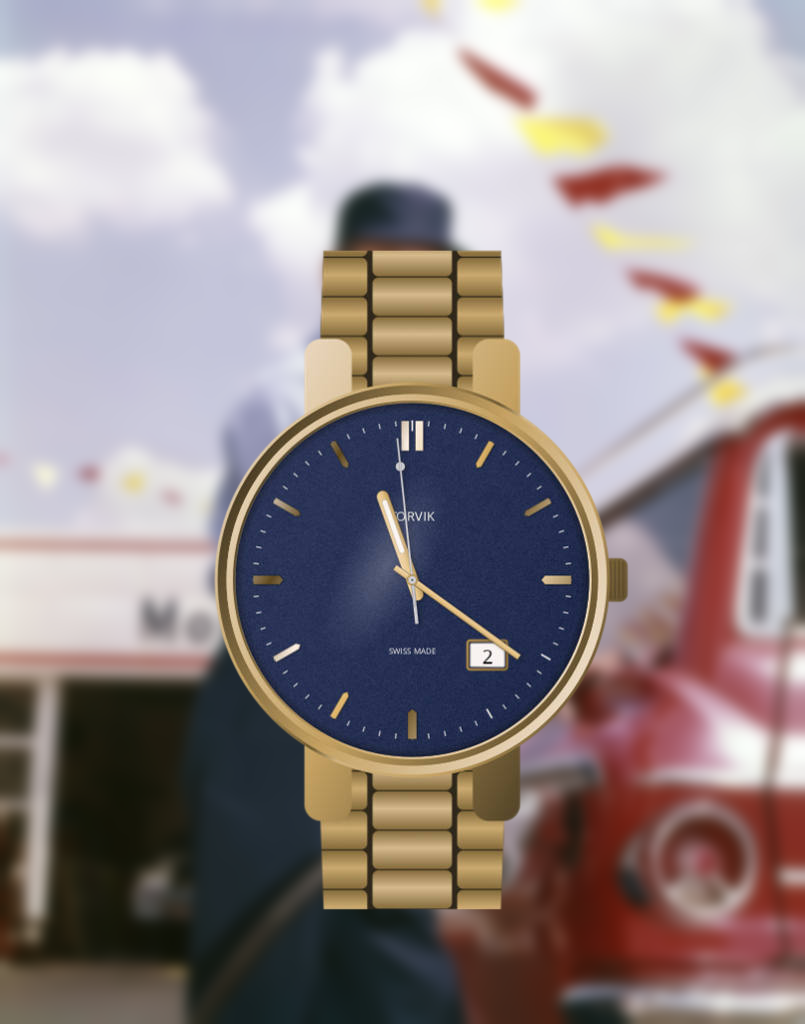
11:20:59
